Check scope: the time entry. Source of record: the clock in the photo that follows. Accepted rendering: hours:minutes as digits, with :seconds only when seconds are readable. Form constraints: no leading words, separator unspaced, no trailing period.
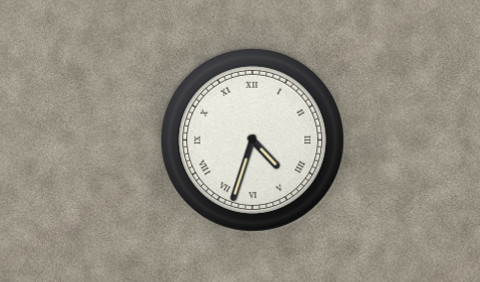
4:33
